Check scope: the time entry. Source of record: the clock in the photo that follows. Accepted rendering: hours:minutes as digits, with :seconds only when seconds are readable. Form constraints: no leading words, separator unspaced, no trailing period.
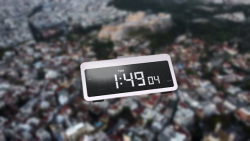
1:49:04
